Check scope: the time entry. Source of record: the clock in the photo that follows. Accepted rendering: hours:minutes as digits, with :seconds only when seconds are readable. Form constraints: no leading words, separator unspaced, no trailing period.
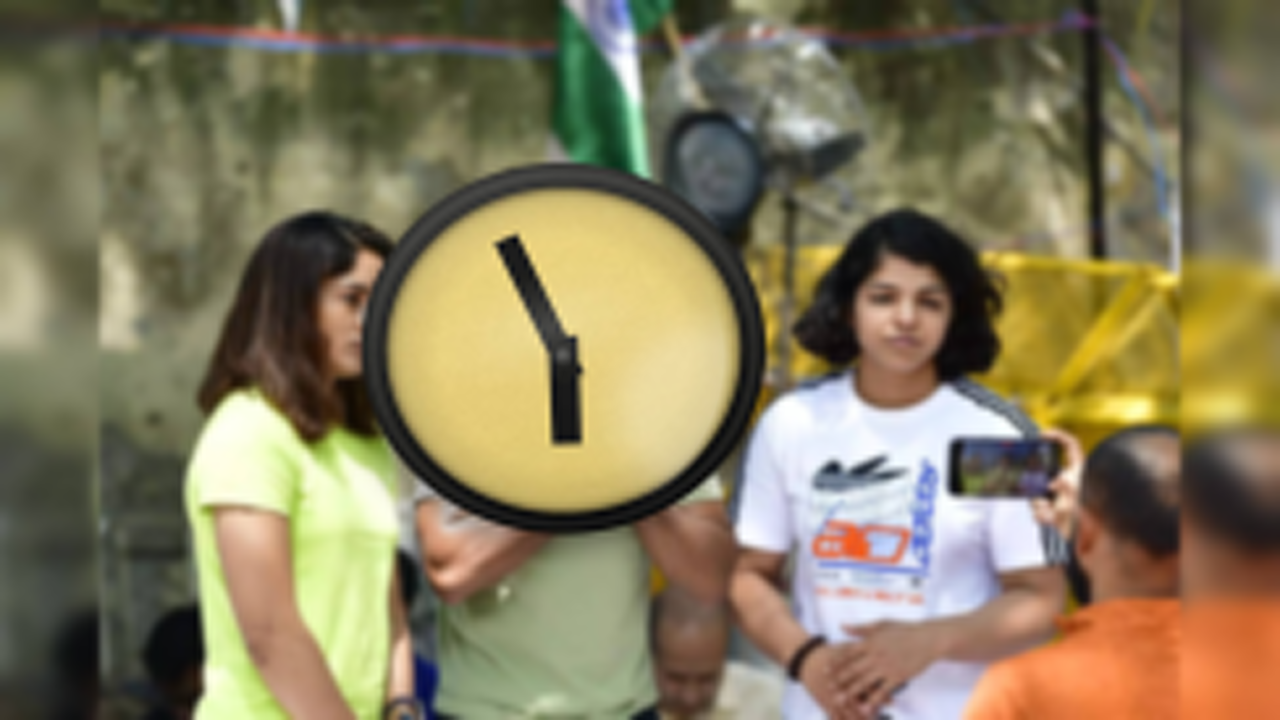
5:56
